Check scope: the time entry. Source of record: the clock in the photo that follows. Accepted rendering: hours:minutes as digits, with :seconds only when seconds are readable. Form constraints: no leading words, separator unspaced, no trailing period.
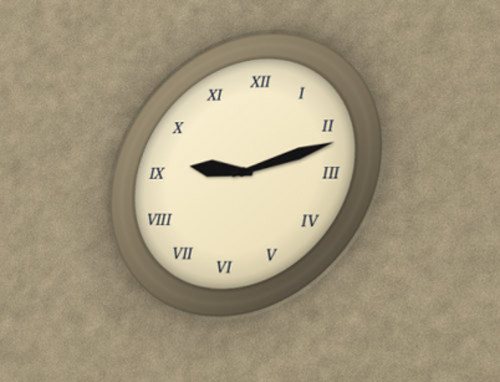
9:12
